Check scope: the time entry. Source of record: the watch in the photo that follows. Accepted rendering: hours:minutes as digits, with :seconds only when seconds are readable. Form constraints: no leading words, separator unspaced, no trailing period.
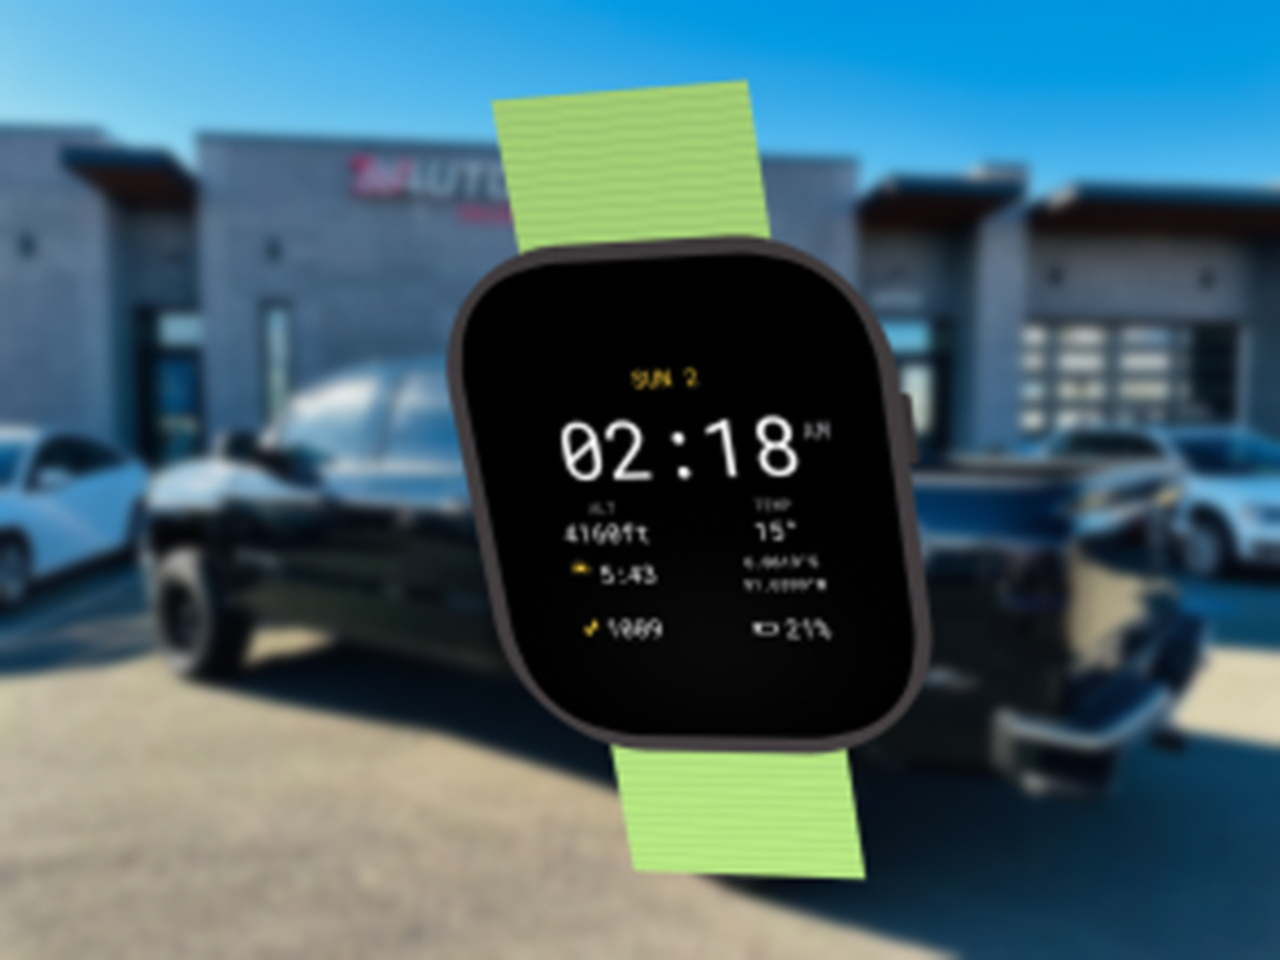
2:18
